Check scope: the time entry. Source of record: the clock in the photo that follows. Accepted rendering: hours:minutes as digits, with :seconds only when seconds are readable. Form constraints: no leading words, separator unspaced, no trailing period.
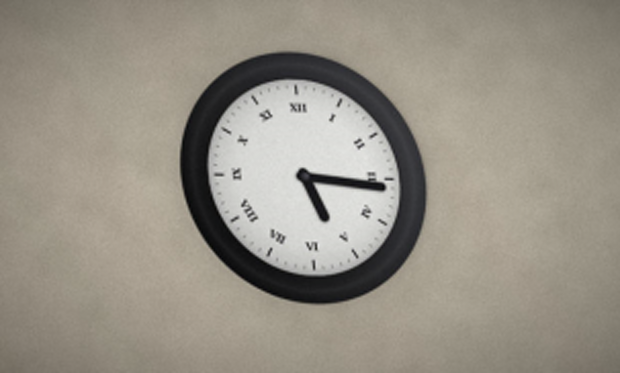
5:16
